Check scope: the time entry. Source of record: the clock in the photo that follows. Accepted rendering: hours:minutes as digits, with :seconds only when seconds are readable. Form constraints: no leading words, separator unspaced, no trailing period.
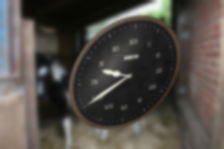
9:40
